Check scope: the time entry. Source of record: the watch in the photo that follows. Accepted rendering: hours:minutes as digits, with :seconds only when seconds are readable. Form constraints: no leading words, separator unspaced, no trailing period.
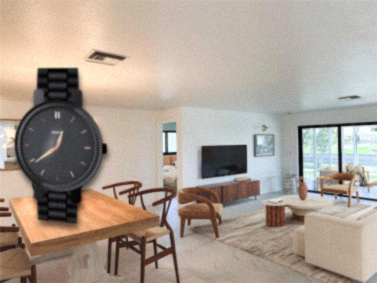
12:39
